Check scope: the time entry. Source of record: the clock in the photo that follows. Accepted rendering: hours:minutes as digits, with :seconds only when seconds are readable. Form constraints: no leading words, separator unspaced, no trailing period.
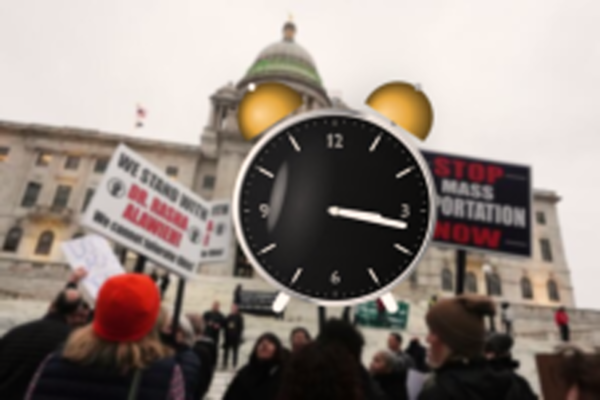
3:17
